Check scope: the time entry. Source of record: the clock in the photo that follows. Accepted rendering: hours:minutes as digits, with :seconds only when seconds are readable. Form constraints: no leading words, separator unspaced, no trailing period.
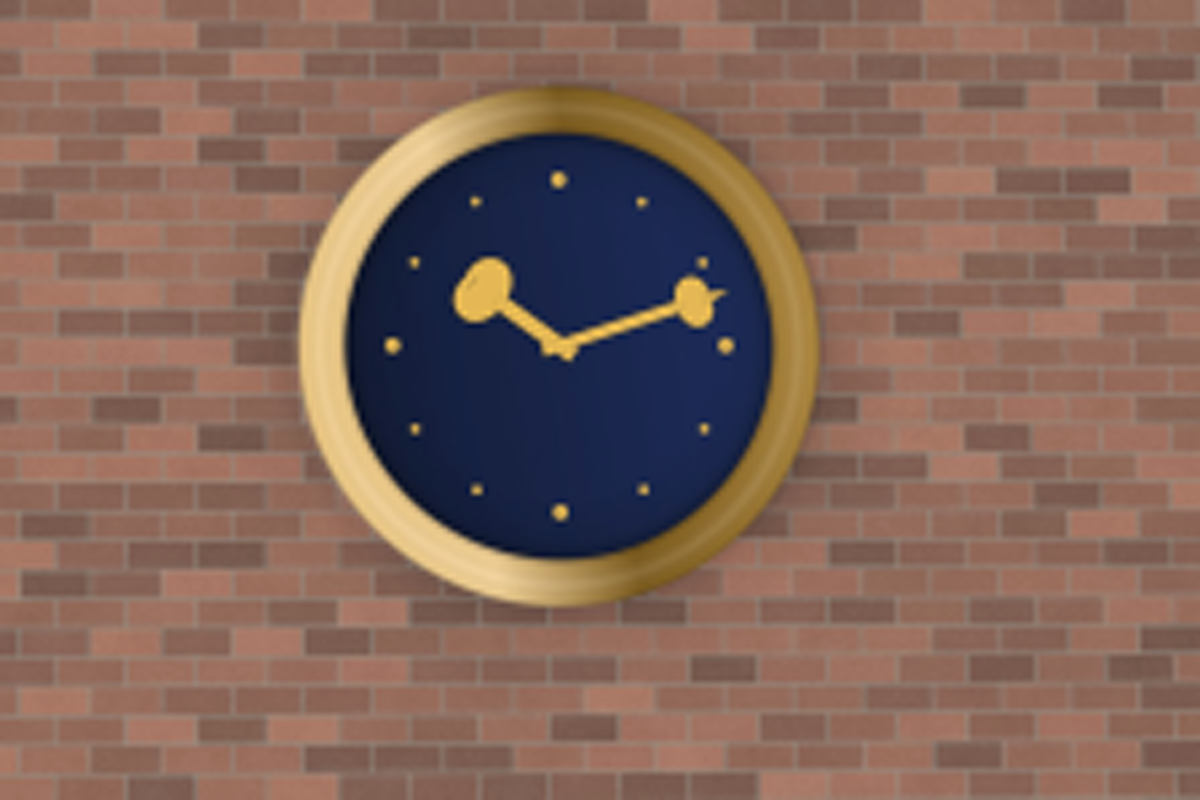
10:12
